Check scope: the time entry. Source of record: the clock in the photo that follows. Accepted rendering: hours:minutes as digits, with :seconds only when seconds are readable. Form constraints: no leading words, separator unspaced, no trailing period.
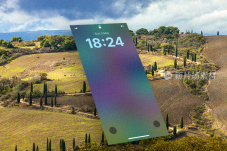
18:24
